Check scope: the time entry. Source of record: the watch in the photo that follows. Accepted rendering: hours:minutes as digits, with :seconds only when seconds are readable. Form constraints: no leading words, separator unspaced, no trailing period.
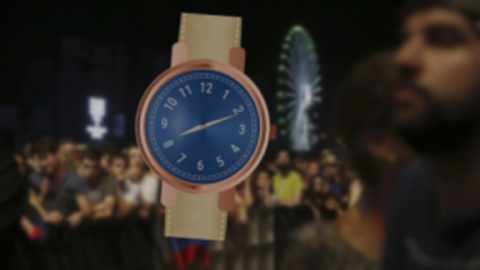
8:11
